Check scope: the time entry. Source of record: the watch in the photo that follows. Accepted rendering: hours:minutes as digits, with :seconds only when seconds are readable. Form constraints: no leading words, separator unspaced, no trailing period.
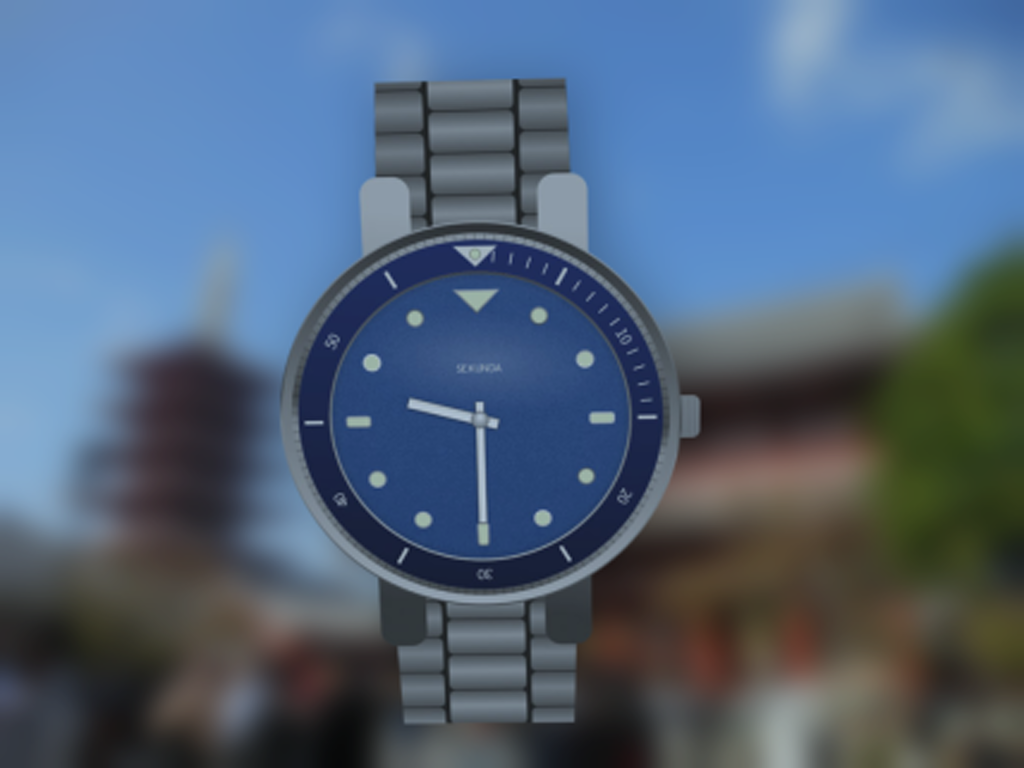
9:30
